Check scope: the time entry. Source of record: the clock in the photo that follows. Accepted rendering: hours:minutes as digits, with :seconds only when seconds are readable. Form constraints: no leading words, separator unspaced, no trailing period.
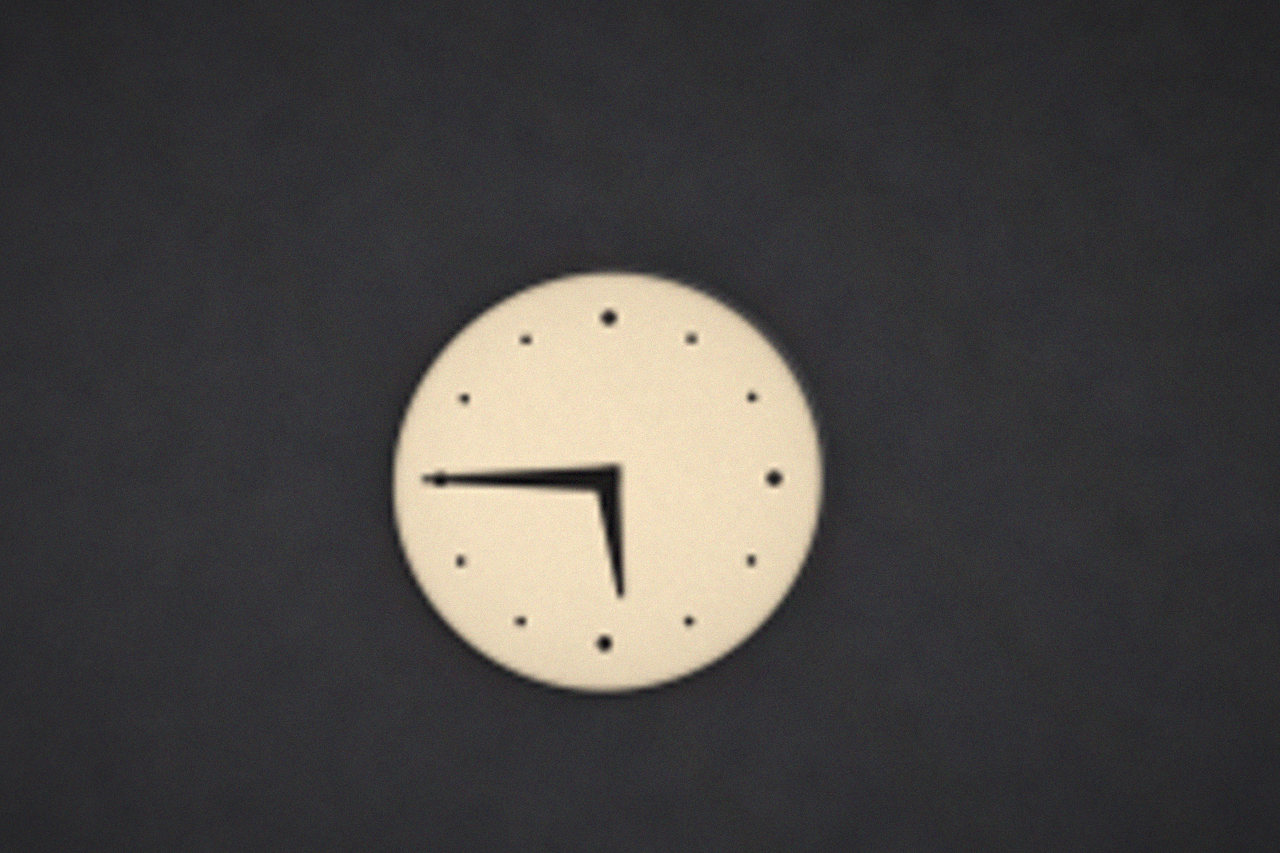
5:45
